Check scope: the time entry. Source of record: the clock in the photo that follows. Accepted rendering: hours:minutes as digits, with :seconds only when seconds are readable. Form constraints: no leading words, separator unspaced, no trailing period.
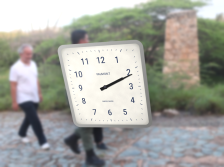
2:11
